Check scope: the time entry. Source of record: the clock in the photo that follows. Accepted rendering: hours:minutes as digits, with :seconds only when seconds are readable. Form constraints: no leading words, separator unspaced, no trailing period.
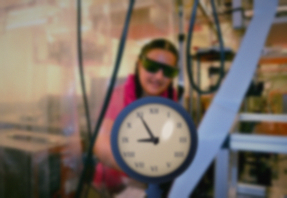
8:55
